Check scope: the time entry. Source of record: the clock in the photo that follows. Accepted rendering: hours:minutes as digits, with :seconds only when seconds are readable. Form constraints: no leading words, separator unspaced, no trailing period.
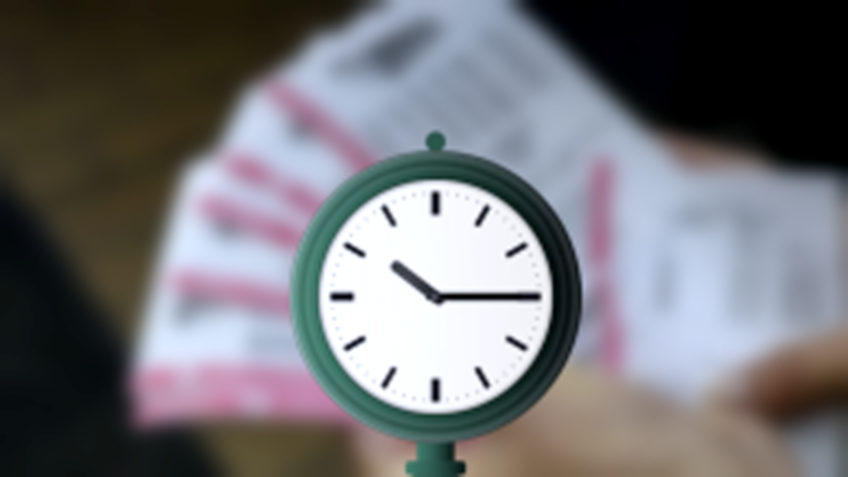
10:15
